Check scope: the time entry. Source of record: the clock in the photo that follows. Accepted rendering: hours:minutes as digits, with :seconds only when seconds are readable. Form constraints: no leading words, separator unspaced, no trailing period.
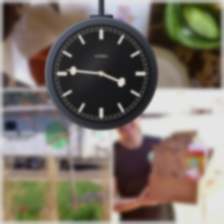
3:46
